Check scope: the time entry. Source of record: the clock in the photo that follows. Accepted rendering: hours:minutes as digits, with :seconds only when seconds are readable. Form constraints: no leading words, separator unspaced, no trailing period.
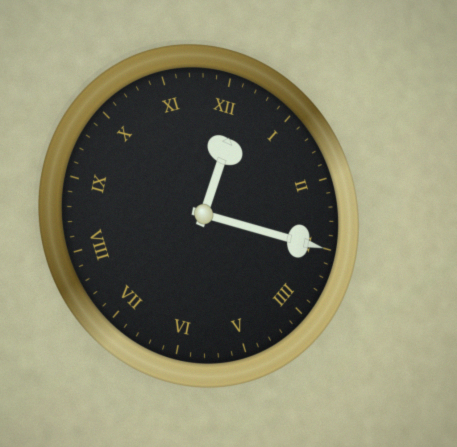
12:15
